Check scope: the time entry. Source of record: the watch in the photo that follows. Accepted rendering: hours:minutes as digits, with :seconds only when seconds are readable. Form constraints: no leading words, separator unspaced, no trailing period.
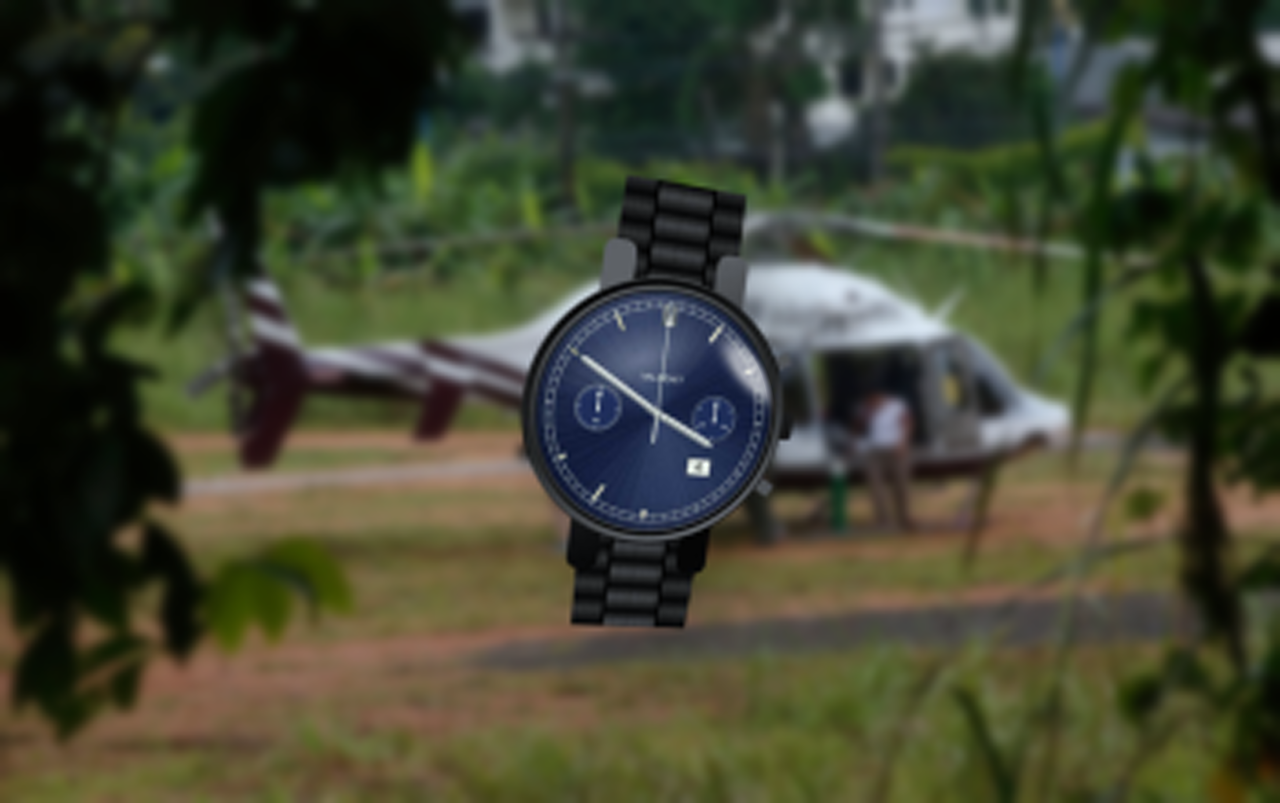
3:50
